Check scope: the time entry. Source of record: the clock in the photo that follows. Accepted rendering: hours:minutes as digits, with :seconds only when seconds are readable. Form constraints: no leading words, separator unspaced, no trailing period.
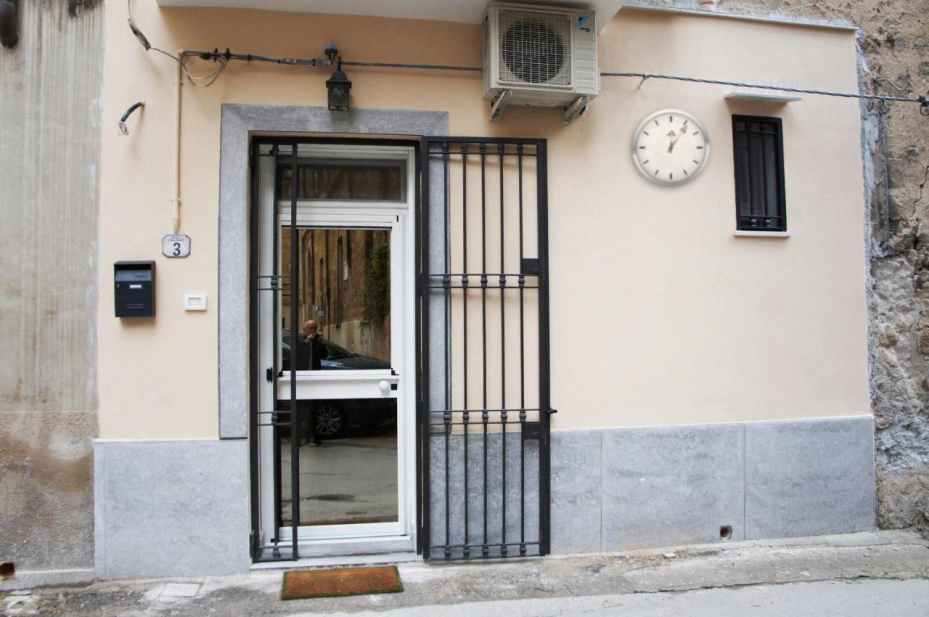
12:06
